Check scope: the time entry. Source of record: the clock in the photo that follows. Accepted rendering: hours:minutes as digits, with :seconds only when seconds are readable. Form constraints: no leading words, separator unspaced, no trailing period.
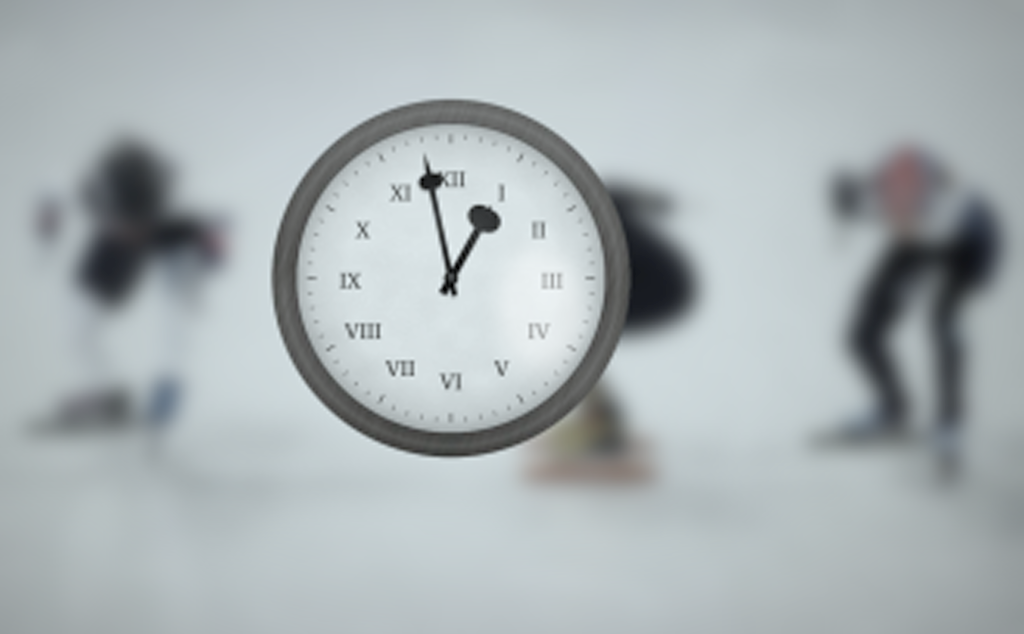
12:58
